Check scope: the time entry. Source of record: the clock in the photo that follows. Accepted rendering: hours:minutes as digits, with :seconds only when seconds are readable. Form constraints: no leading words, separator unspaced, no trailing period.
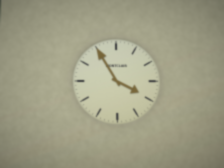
3:55
